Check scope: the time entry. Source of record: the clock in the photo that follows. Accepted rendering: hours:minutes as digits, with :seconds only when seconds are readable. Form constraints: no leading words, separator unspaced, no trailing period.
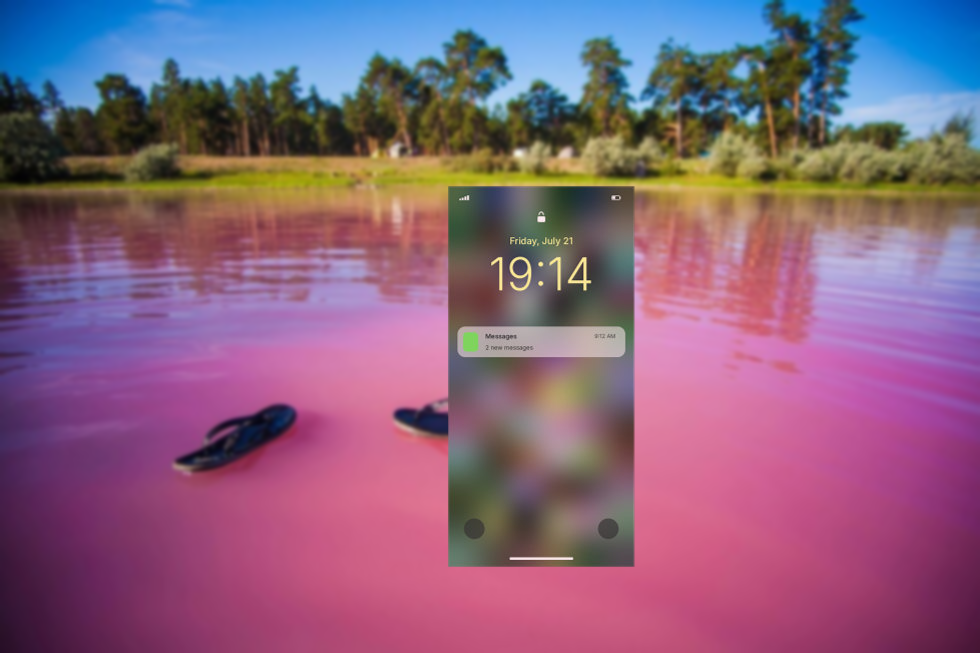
19:14
